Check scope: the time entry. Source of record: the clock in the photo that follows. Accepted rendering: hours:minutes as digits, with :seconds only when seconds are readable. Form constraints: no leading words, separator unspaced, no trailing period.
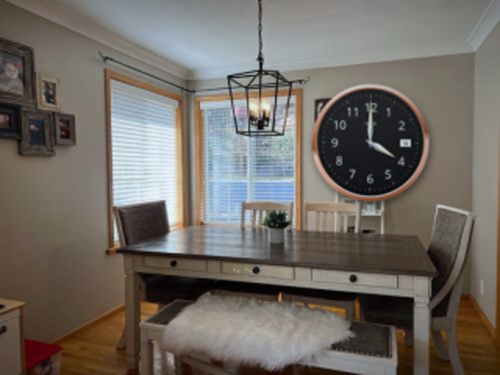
4:00
